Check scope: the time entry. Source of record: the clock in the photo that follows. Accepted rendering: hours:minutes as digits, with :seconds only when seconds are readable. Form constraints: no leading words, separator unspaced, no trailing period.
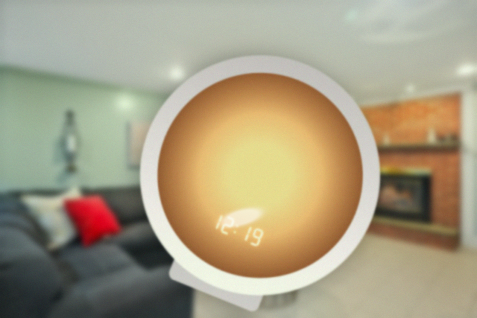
12:19
